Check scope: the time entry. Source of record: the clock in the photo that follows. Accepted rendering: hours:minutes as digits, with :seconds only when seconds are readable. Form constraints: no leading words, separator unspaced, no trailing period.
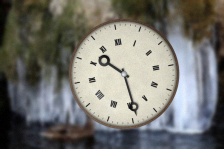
10:29
